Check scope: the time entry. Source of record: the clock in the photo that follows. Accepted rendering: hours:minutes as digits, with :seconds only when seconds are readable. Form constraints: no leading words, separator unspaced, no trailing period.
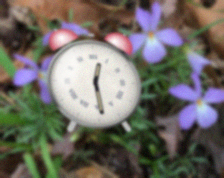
12:29
